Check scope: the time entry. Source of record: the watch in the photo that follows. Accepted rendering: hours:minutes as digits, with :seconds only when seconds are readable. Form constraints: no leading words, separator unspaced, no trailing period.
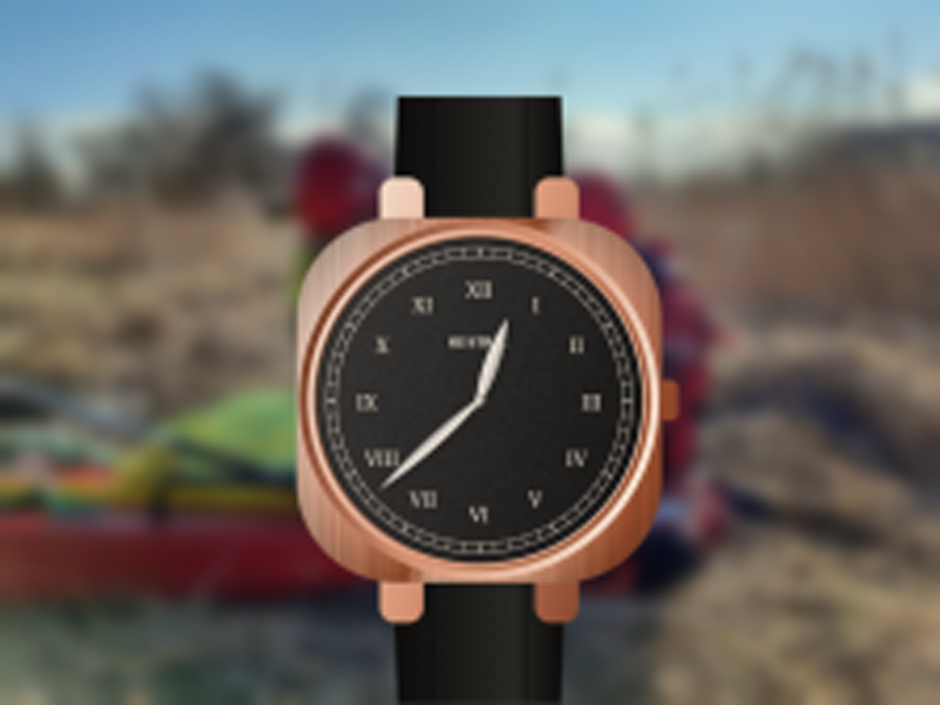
12:38
